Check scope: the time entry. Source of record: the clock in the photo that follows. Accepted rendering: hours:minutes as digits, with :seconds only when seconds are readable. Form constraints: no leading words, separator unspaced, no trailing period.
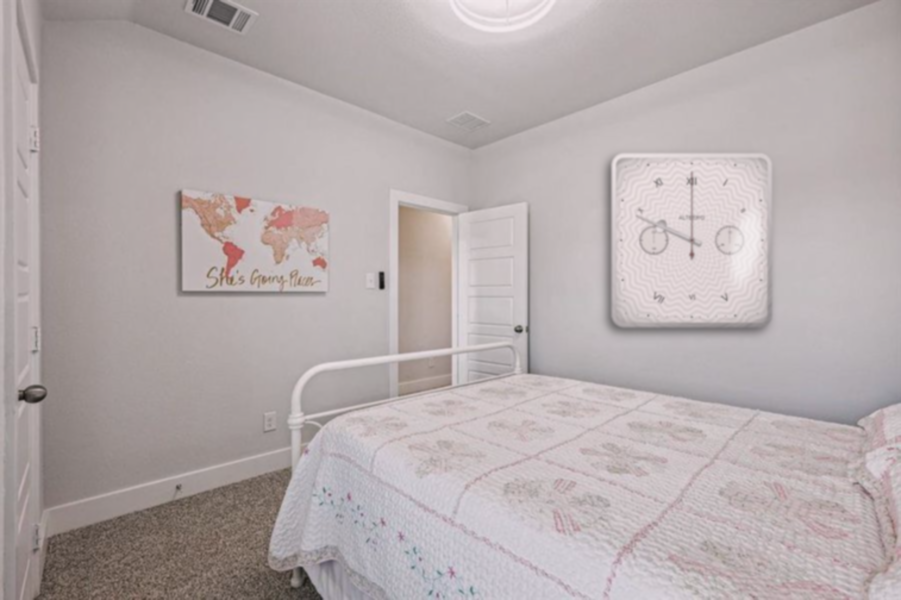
9:49
